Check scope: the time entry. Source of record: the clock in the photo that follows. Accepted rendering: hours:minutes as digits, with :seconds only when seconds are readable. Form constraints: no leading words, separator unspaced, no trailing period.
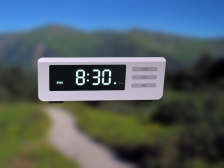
8:30
